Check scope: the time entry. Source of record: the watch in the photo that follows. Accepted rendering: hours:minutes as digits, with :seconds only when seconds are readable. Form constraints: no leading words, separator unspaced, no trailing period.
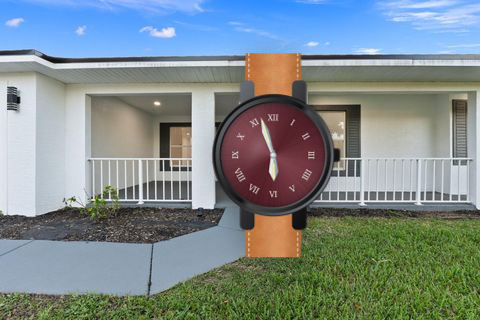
5:57
